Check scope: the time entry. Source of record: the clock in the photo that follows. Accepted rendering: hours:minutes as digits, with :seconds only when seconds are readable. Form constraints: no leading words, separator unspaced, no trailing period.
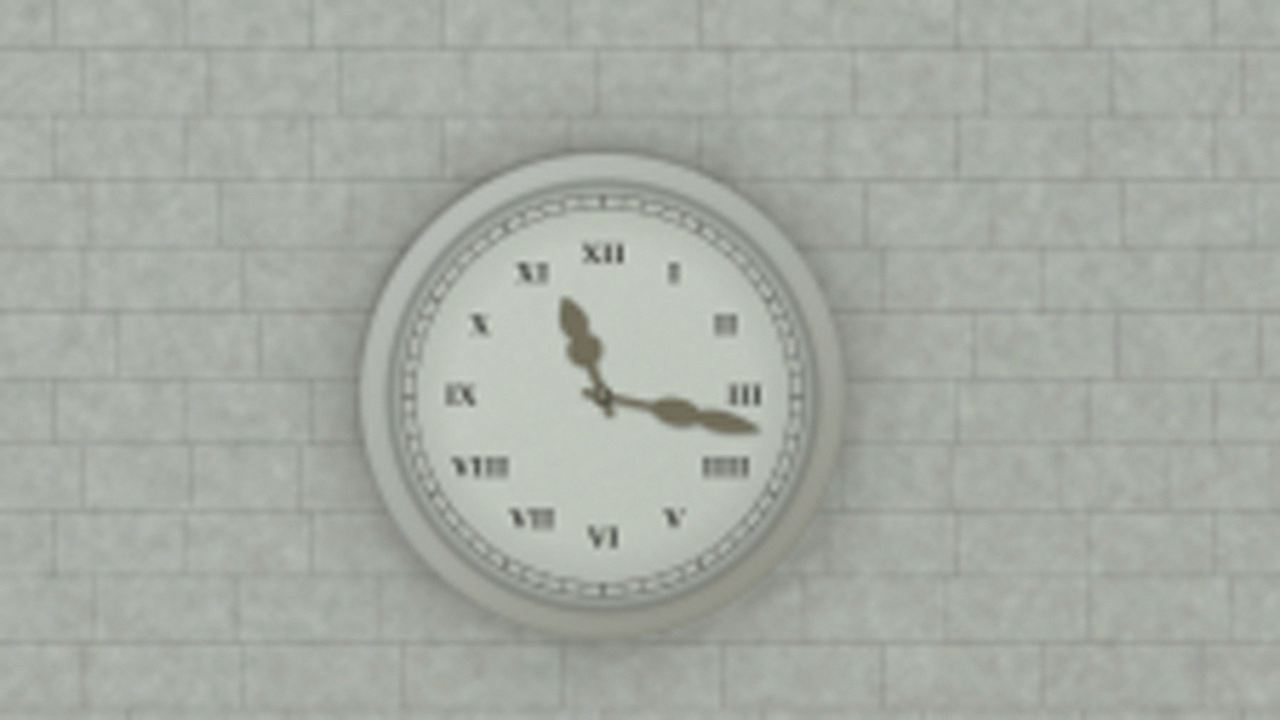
11:17
